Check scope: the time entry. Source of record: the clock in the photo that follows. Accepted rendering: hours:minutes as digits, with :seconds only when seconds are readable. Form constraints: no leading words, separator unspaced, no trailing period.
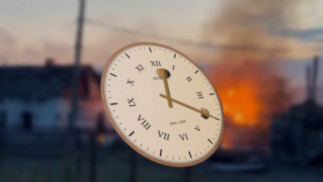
12:20
